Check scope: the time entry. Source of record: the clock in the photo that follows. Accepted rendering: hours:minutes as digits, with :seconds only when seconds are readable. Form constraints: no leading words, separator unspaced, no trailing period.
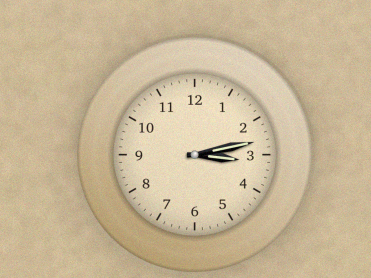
3:13
